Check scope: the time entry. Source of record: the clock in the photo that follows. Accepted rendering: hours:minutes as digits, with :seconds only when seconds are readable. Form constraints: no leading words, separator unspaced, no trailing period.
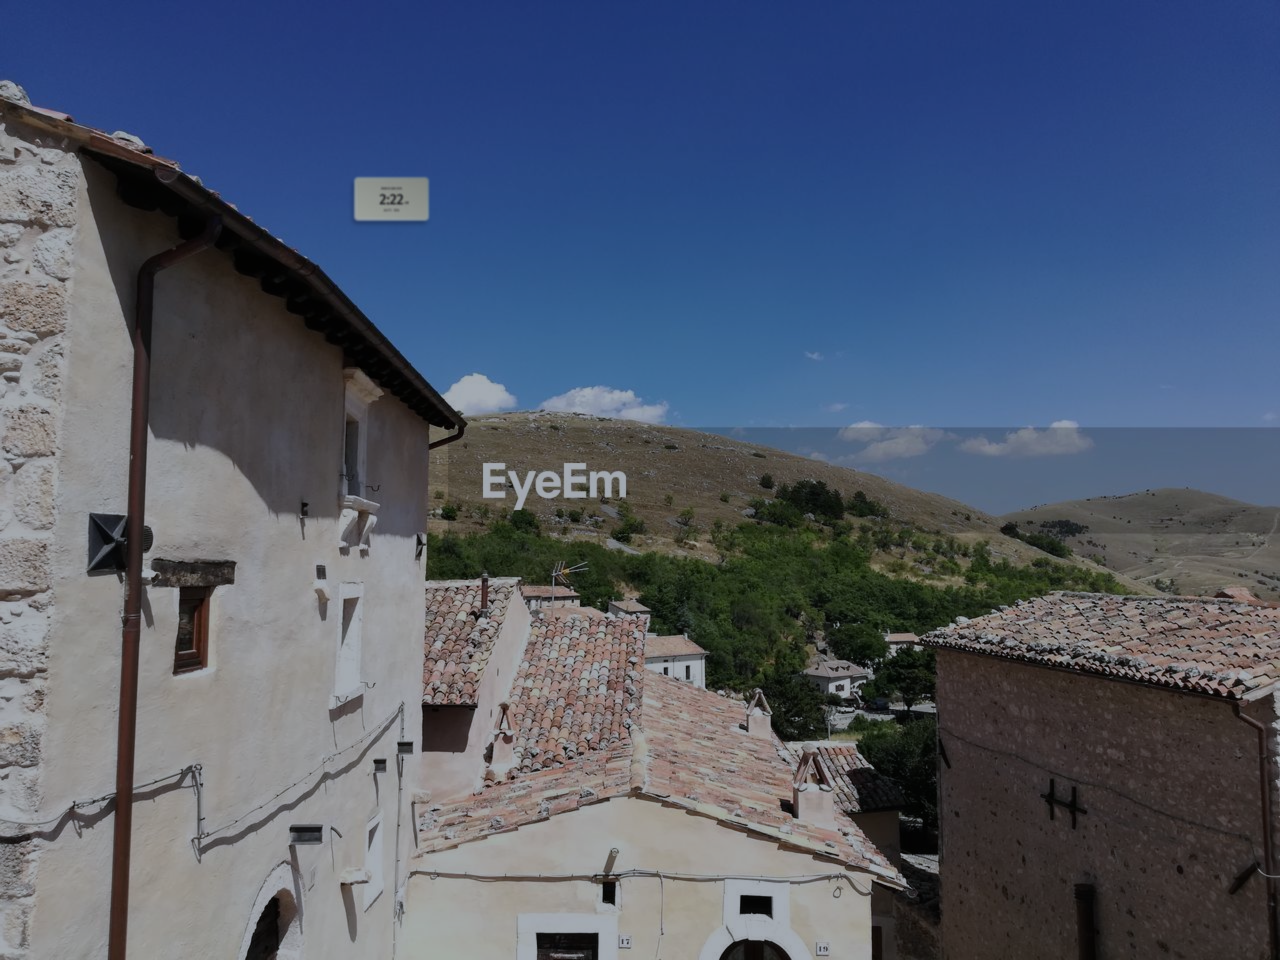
2:22
